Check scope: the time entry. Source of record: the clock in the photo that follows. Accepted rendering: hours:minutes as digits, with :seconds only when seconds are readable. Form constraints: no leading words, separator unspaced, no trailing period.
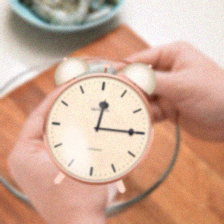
12:15
